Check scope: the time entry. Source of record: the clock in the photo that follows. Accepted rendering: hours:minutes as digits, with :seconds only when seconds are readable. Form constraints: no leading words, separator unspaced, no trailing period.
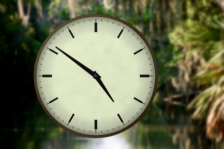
4:51
